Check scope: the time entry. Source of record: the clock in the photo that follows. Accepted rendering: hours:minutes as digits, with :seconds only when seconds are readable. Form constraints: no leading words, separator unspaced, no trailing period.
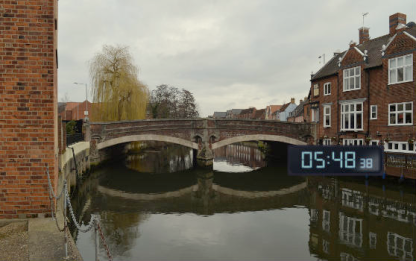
5:48:38
